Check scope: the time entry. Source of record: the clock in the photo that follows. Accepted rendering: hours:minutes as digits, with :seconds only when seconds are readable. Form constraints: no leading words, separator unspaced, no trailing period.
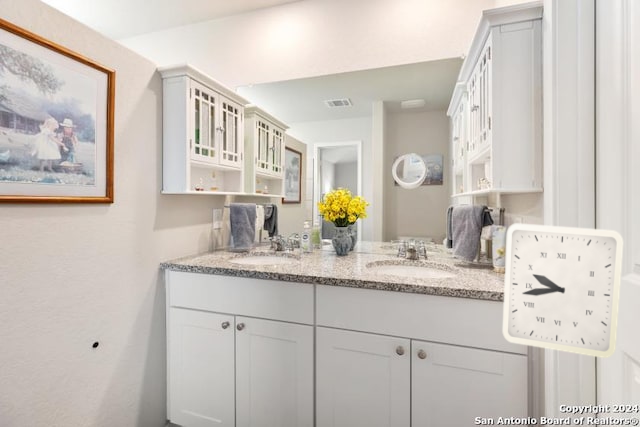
9:43
